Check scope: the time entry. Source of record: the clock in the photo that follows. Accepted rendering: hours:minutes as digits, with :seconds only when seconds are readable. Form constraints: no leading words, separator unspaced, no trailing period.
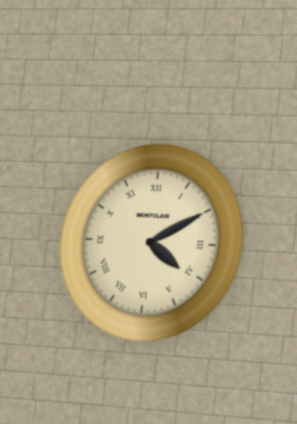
4:10
